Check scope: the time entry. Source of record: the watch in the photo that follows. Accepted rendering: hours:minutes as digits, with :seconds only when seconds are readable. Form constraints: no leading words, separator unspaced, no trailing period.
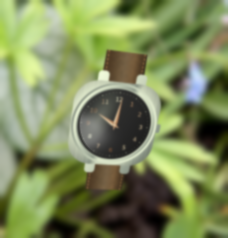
10:01
